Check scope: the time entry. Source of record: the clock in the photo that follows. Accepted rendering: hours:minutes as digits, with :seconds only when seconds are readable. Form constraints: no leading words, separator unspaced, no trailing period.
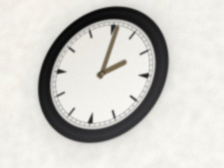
2:01
